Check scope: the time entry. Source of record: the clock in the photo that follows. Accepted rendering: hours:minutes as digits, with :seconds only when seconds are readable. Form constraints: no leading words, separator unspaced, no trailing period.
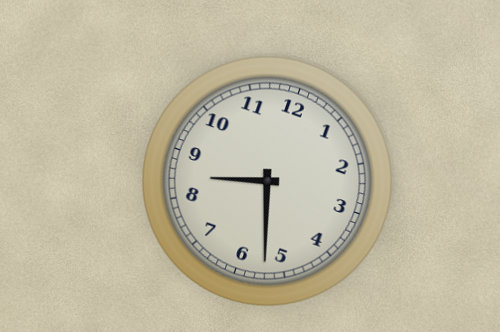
8:27
